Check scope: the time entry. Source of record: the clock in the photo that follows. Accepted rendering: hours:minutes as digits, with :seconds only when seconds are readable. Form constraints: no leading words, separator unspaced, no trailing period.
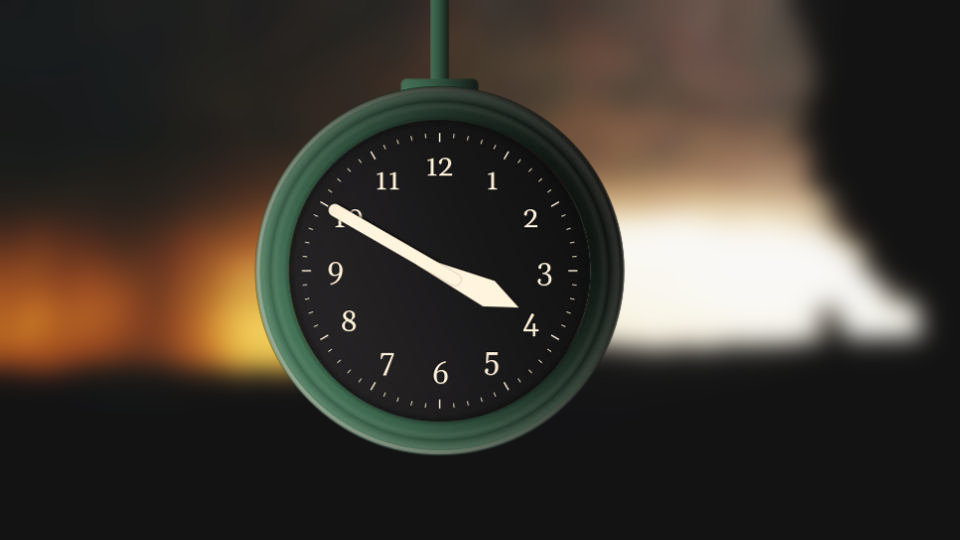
3:50
